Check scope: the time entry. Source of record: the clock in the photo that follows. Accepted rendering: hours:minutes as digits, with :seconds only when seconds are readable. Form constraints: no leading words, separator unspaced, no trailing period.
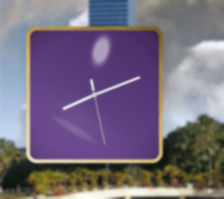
8:11:28
